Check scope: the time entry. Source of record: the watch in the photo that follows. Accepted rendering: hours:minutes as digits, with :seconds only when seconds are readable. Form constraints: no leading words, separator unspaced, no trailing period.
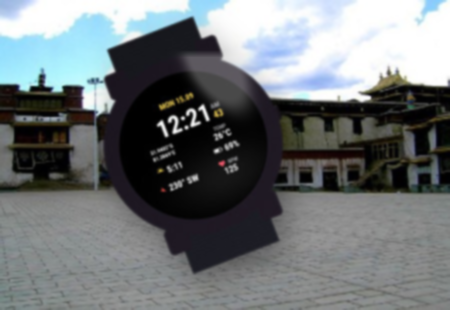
12:21
